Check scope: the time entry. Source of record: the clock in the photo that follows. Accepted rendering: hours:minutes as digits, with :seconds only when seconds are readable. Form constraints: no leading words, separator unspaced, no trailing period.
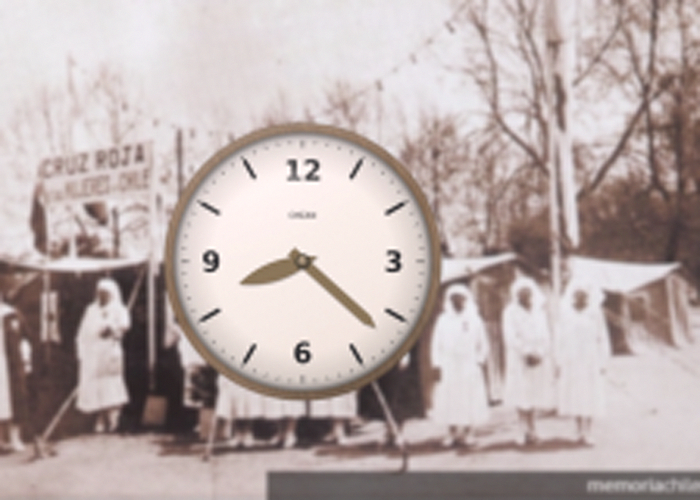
8:22
